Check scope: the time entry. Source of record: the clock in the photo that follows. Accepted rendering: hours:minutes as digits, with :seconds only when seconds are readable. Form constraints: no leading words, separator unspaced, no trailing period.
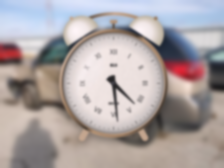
4:29
